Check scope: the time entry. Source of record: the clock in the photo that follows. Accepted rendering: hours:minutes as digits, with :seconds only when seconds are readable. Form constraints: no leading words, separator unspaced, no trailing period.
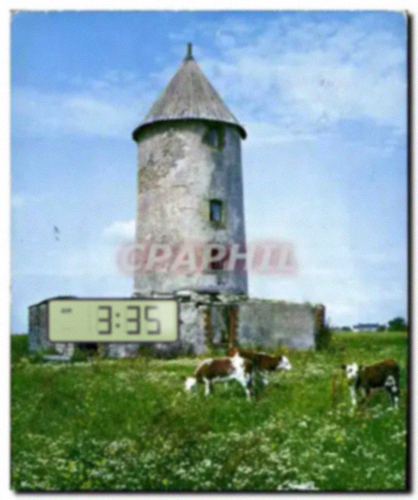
3:35
